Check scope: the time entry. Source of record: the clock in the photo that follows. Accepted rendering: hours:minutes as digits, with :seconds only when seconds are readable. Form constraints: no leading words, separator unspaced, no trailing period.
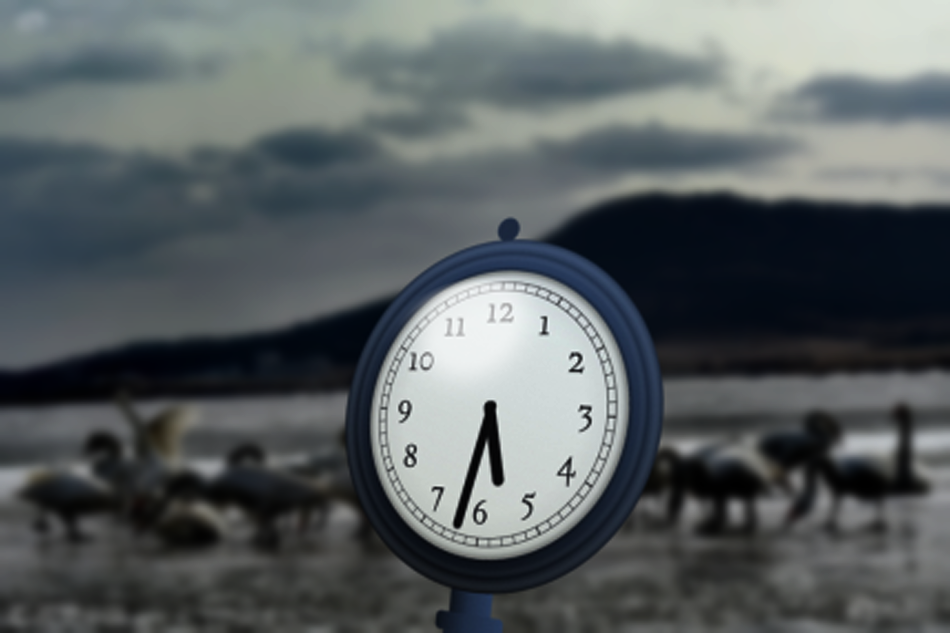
5:32
